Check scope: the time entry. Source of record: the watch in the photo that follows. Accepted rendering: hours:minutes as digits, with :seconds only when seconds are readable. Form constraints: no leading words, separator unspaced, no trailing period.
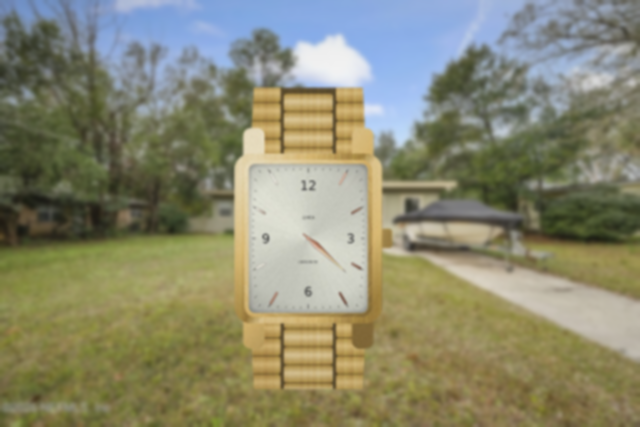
4:22
